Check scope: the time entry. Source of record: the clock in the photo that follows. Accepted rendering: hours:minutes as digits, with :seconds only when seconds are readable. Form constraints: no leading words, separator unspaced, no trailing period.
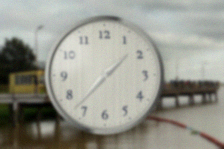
1:37
